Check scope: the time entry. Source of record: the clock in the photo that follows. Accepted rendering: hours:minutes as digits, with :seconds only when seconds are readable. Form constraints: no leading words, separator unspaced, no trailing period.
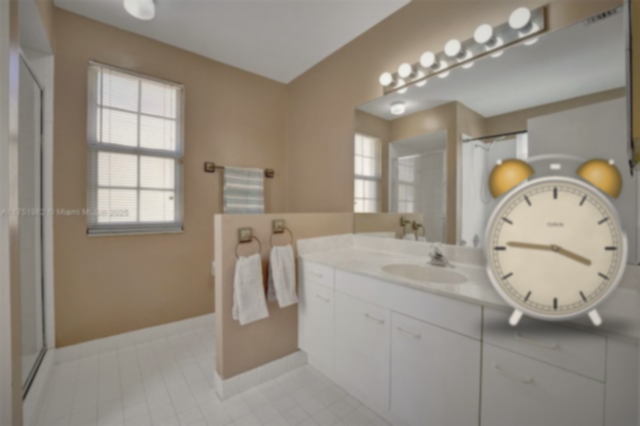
3:46
